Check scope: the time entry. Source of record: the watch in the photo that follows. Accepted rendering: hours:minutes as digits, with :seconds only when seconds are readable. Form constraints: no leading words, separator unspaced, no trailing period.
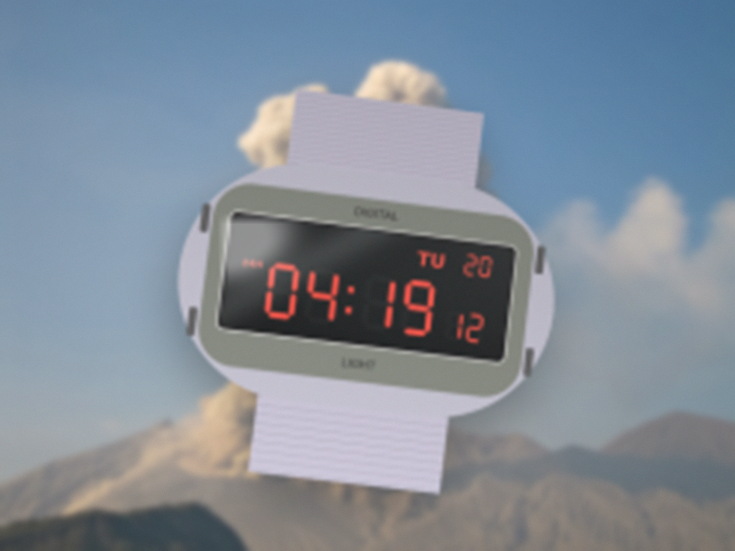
4:19:12
